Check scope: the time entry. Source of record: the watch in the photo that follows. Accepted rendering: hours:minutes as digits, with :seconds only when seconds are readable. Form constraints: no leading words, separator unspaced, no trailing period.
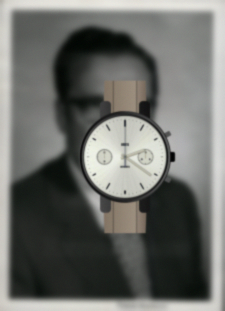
2:21
